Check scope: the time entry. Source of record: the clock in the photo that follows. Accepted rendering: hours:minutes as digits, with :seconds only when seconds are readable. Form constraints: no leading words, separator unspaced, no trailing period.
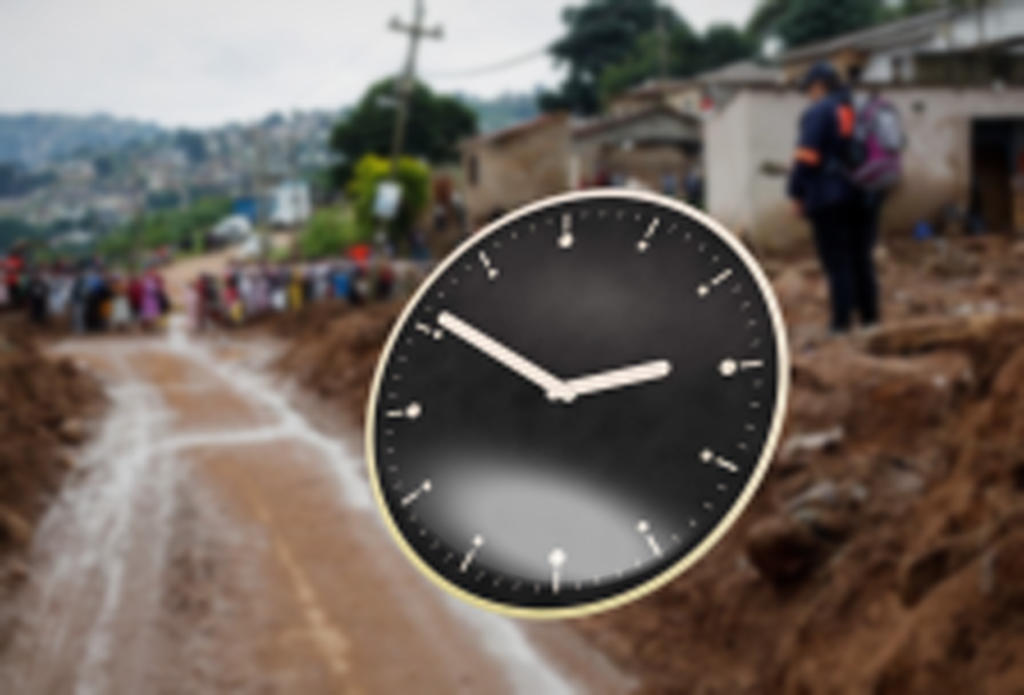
2:51
